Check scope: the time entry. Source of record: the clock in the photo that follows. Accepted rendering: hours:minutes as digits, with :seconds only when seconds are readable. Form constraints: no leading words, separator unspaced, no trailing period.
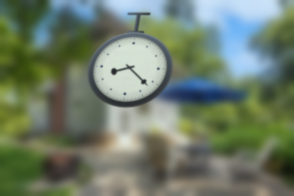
8:22
